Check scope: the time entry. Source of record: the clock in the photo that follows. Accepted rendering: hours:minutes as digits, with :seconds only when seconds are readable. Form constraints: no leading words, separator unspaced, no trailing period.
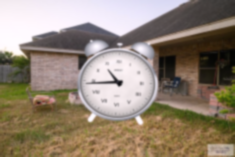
10:44
